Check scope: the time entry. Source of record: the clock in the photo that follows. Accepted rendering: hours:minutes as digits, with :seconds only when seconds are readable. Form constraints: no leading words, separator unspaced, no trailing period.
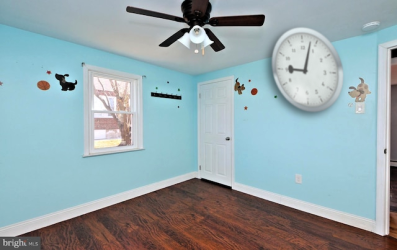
9:03
